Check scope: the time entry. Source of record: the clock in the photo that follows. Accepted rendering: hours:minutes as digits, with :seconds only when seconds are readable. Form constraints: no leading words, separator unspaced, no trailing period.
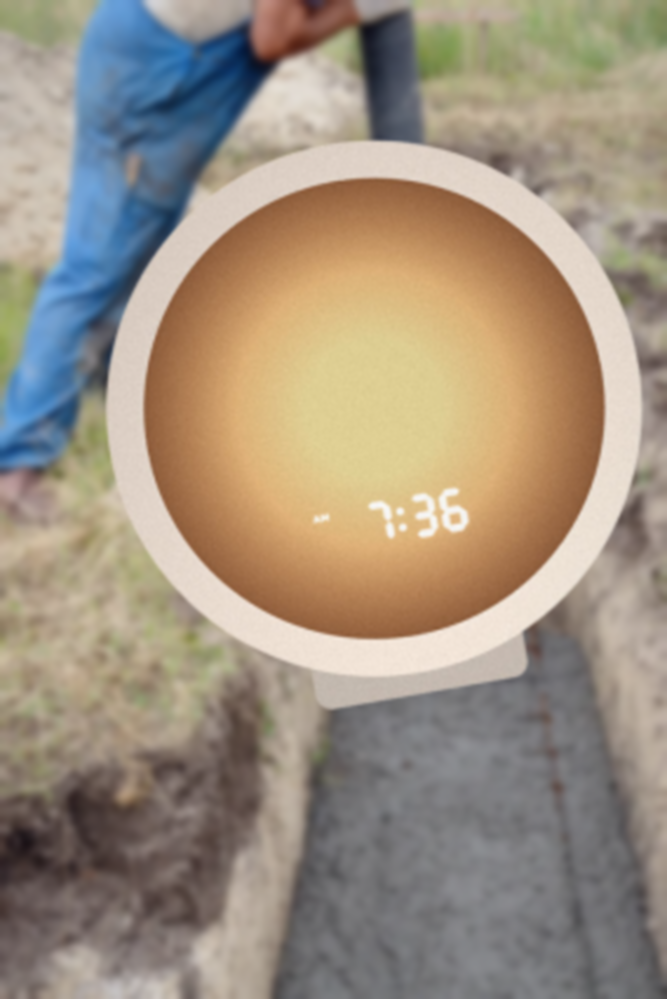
7:36
